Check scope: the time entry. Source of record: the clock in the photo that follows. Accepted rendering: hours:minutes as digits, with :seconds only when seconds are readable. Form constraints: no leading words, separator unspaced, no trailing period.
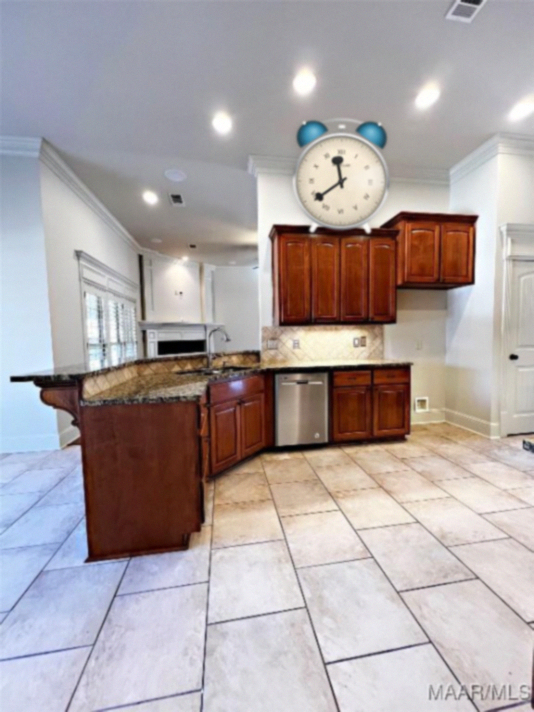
11:39
